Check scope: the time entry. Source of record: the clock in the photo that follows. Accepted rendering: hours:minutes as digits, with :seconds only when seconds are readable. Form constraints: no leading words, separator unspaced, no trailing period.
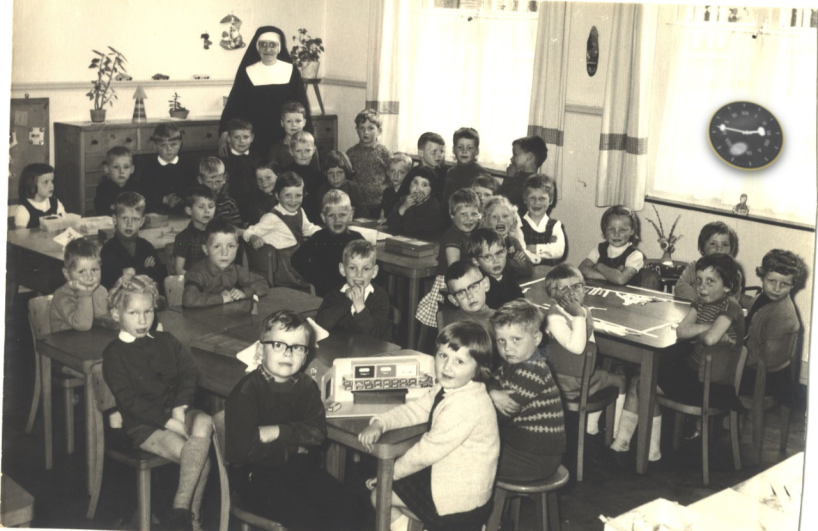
2:47
